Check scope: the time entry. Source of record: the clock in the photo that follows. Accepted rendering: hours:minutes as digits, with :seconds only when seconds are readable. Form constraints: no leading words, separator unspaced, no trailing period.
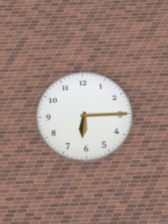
6:15
